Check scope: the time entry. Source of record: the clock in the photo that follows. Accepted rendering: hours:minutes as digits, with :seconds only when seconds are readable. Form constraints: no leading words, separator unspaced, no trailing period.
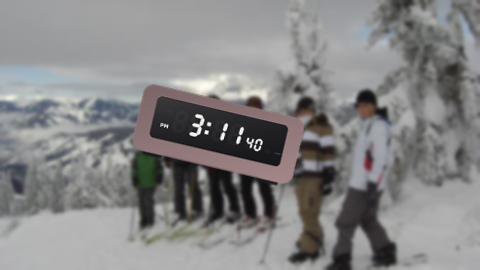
3:11:40
